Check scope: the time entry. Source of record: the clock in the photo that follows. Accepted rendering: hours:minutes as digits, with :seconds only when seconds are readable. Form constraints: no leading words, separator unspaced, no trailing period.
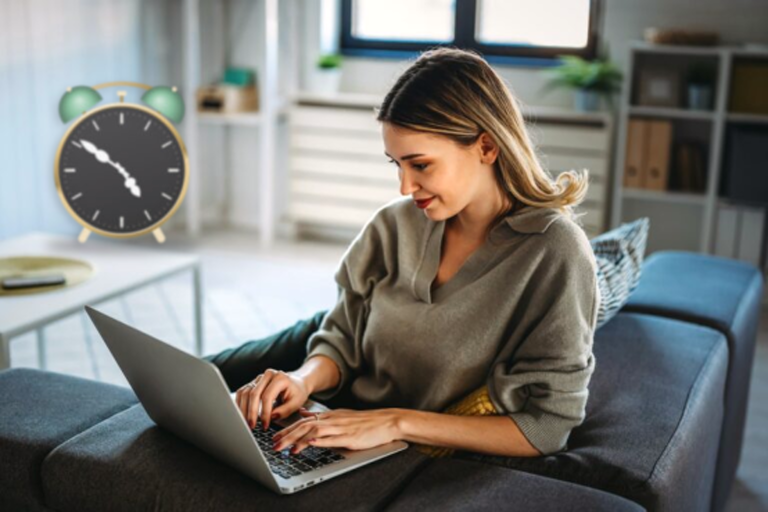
4:51
